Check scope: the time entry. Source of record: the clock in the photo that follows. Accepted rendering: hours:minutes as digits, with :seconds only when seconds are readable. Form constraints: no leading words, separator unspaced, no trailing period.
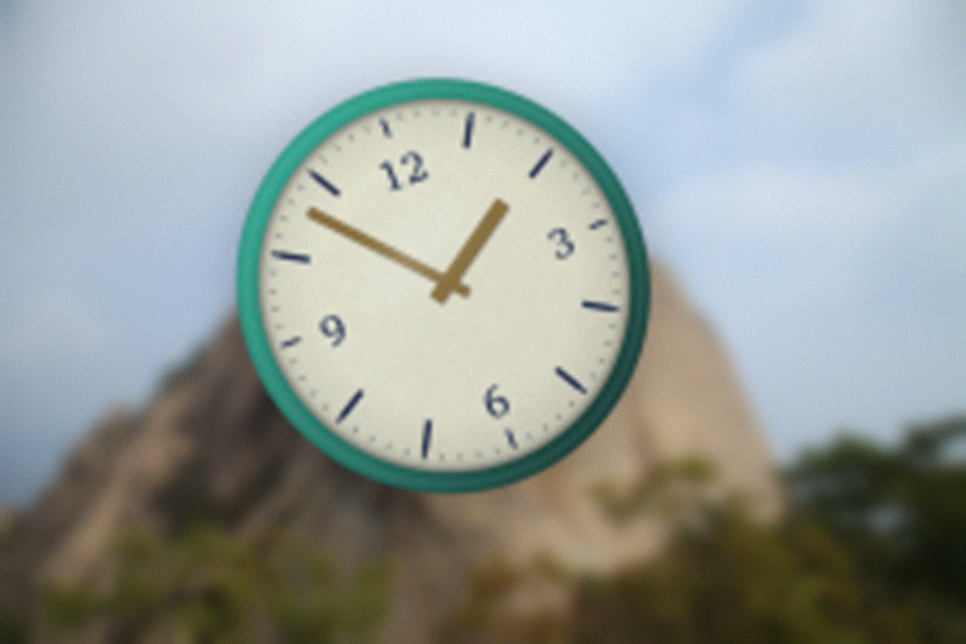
1:53
